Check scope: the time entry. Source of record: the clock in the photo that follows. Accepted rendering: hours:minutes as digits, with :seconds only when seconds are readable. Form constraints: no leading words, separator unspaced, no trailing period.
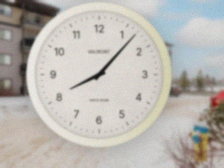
8:07
